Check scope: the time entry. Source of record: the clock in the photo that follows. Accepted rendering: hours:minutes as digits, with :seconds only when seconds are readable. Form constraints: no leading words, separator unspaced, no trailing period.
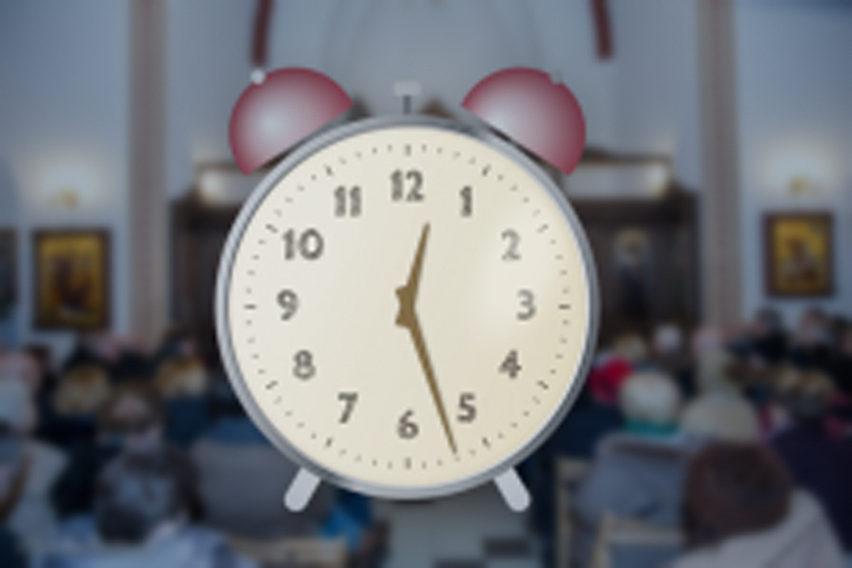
12:27
